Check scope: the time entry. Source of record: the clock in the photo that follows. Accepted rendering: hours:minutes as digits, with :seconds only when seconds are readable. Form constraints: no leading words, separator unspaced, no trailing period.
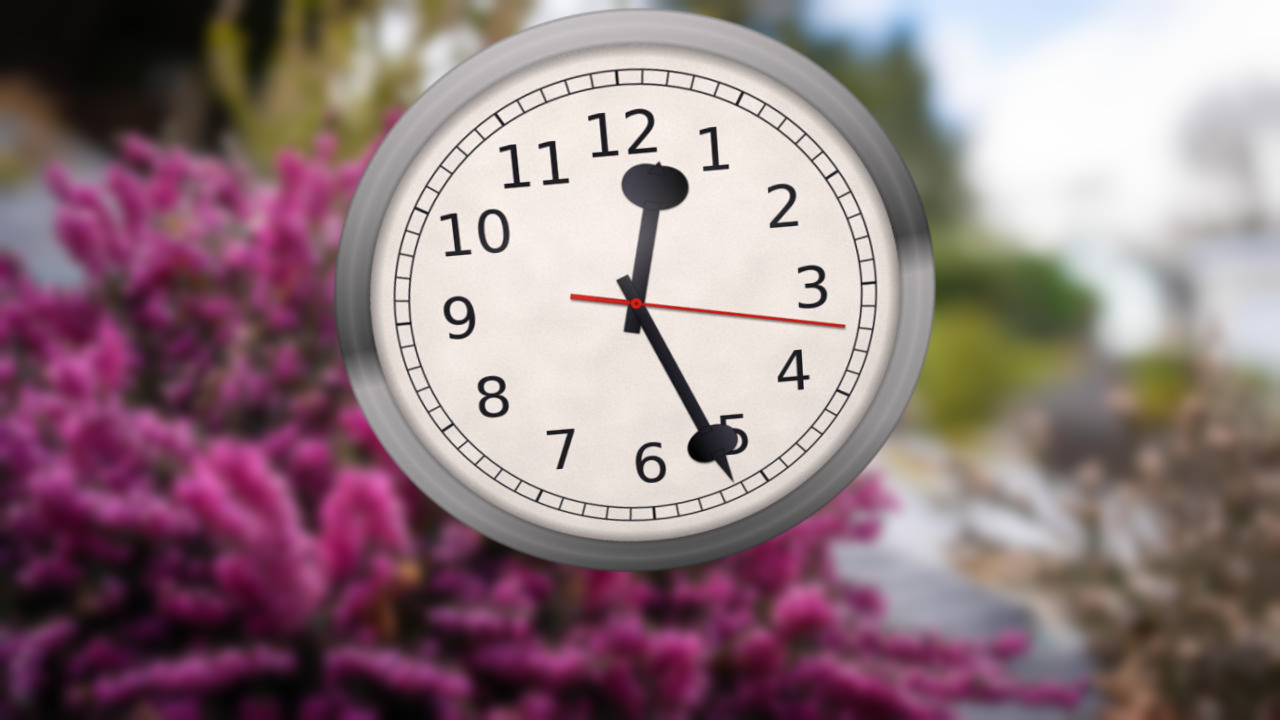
12:26:17
